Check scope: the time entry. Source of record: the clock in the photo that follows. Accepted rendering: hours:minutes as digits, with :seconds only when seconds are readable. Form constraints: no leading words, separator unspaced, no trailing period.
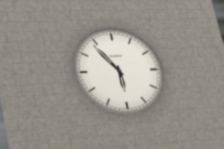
5:54
